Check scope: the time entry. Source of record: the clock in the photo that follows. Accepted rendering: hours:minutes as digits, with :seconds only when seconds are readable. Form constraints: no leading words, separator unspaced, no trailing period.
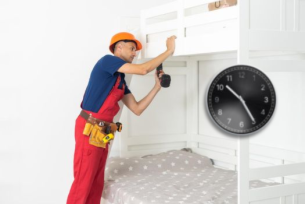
10:25
